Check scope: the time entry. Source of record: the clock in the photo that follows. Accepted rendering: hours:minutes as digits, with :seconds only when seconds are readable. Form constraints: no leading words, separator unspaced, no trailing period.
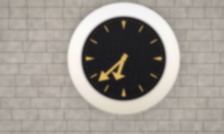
6:38
